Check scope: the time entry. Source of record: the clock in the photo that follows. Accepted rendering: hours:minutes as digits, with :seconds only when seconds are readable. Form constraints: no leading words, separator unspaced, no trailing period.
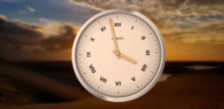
3:58
